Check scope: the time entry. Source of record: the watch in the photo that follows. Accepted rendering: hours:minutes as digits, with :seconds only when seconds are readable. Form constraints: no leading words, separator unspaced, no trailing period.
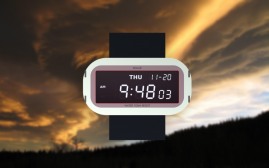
9:48:03
